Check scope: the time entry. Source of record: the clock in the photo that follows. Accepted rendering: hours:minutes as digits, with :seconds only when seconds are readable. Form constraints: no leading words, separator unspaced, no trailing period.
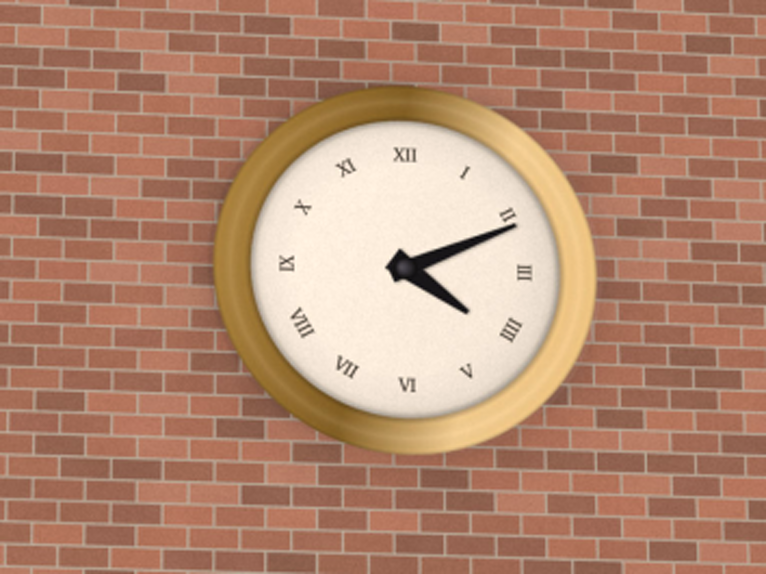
4:11
